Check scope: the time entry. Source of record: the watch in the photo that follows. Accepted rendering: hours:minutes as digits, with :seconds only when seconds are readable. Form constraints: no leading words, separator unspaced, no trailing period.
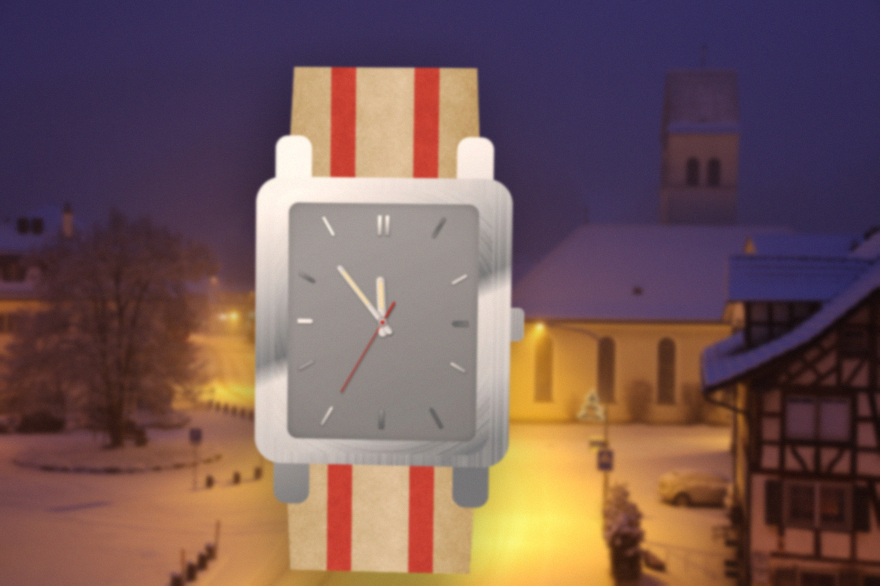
11:53:35
